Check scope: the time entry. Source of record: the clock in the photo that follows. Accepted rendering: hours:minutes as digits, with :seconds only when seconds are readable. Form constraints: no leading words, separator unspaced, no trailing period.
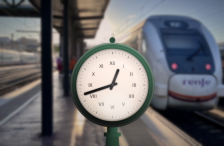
12:42
